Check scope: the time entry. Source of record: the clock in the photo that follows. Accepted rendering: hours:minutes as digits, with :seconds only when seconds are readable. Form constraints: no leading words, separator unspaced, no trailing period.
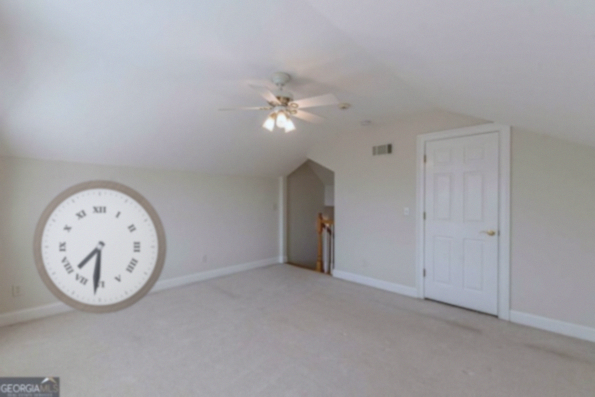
7:31
